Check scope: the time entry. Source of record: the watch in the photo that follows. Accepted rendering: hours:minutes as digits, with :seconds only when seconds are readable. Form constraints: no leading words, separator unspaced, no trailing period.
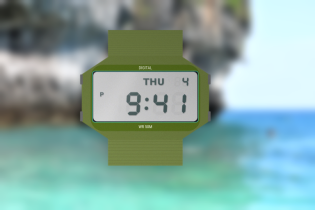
9:41
